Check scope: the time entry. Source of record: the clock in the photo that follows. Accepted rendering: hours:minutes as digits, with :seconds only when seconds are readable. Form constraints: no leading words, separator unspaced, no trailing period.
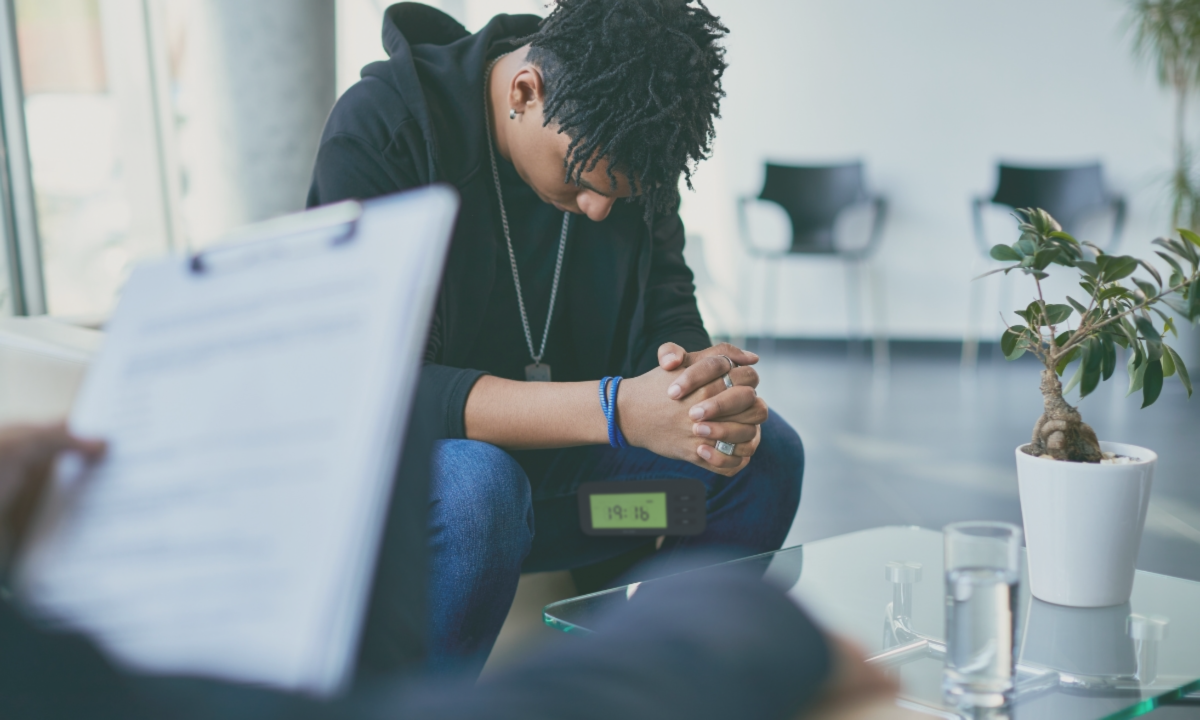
19:16
